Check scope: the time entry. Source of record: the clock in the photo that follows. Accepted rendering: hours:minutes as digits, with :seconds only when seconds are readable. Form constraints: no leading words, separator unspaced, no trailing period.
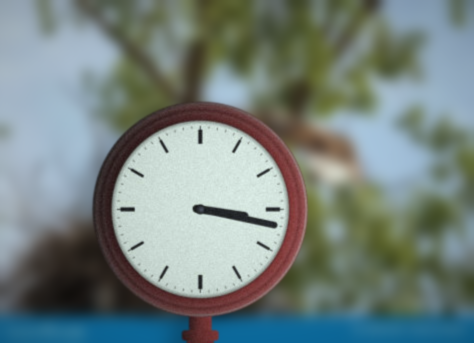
3:17
